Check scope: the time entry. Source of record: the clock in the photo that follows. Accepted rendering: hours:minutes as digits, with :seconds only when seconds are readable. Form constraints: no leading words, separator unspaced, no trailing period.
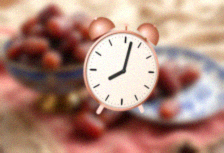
8:02
